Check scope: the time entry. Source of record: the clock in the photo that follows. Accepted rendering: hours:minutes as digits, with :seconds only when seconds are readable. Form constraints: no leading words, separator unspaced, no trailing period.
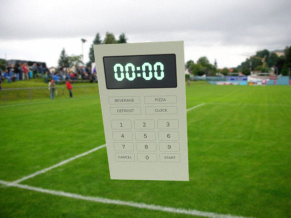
0:00
